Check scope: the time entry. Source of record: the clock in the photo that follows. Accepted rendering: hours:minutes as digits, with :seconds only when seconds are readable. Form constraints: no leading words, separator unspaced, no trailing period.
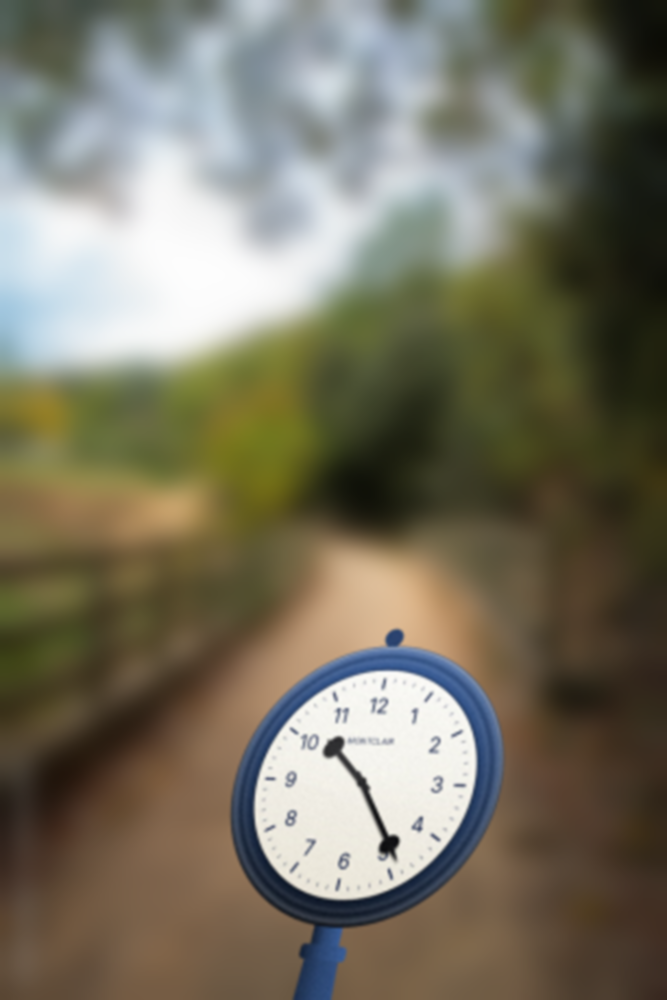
10:24
